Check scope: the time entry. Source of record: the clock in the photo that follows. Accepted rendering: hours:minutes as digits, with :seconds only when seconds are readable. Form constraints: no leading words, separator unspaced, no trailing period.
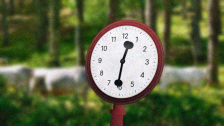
12:31
